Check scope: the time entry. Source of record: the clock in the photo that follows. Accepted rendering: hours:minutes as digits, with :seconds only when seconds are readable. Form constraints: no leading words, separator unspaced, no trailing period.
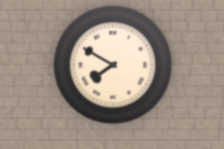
7:50
